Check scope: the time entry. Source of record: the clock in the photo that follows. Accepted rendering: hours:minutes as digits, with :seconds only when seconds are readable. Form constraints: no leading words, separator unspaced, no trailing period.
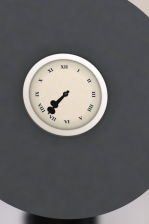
7:37
